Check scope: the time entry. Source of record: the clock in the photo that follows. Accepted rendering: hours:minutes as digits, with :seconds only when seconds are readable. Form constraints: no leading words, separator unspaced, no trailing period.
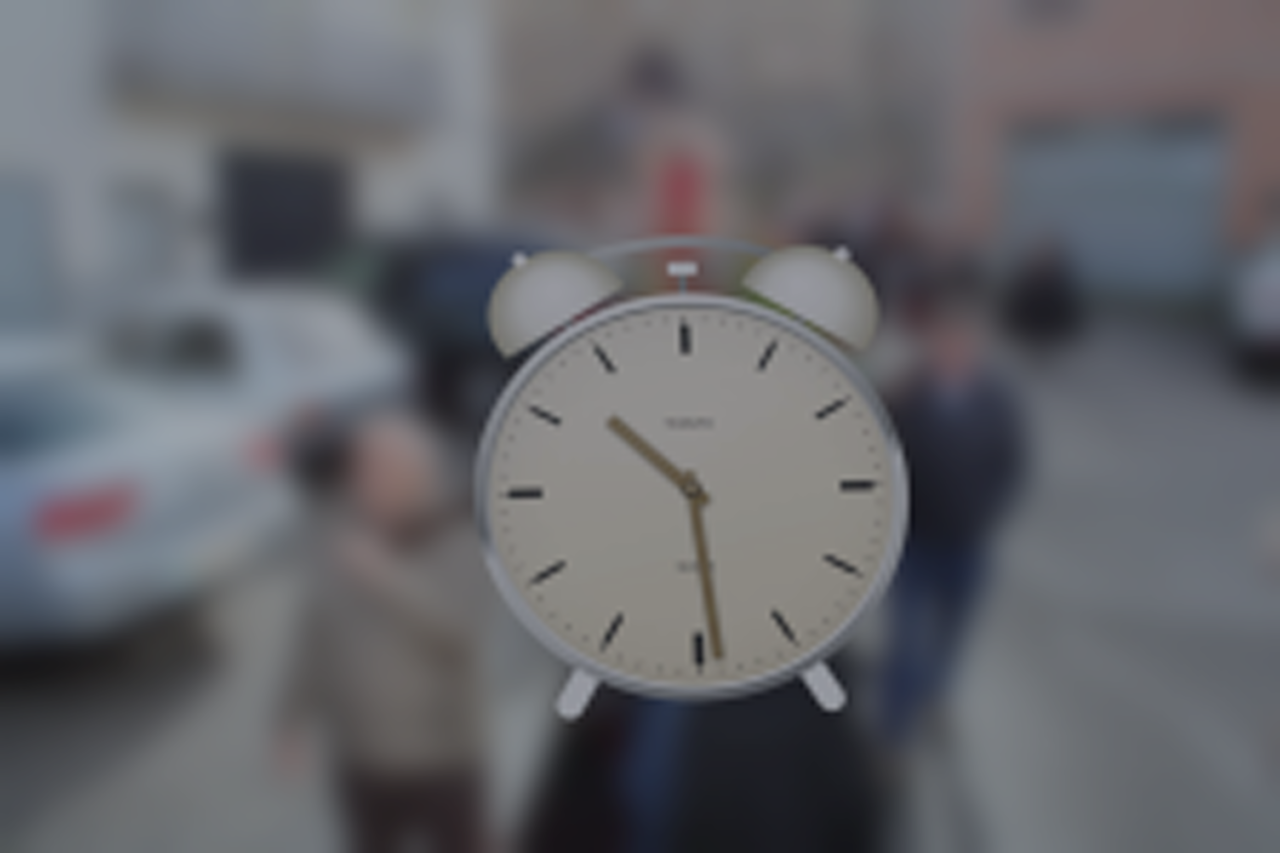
10:29
